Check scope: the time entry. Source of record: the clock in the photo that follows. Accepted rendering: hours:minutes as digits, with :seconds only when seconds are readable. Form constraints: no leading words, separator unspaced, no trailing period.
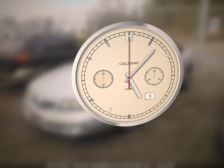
5:07
